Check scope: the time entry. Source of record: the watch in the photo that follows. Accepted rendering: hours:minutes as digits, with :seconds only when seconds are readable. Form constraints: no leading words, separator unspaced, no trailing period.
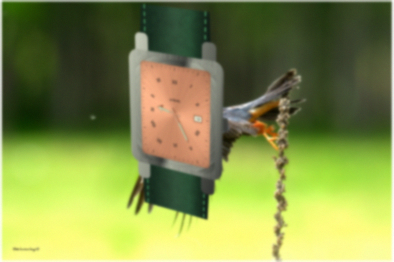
9:25
